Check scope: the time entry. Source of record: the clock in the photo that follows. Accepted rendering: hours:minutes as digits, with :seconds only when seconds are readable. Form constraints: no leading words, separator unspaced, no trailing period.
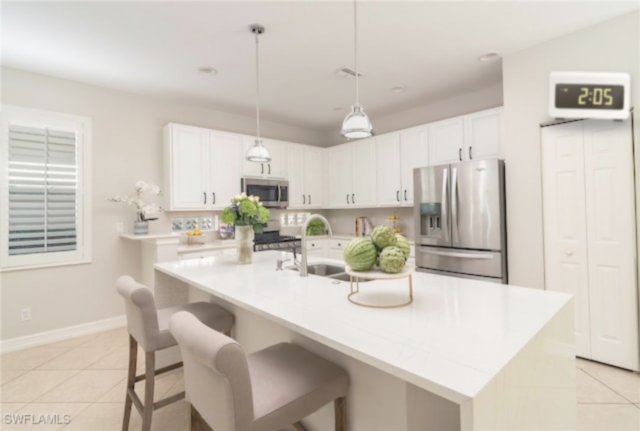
2:05
